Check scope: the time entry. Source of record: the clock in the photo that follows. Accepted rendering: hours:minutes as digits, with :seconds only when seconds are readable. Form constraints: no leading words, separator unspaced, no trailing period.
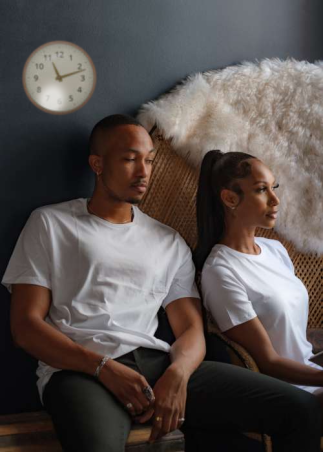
11:12
